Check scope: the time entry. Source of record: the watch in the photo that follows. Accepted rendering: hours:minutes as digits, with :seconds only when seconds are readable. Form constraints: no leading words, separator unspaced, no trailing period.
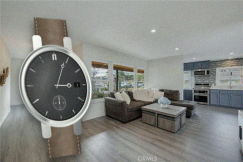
3:04
